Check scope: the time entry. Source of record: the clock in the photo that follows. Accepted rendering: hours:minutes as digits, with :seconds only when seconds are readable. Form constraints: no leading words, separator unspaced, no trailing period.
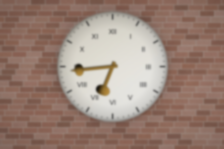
6:44
